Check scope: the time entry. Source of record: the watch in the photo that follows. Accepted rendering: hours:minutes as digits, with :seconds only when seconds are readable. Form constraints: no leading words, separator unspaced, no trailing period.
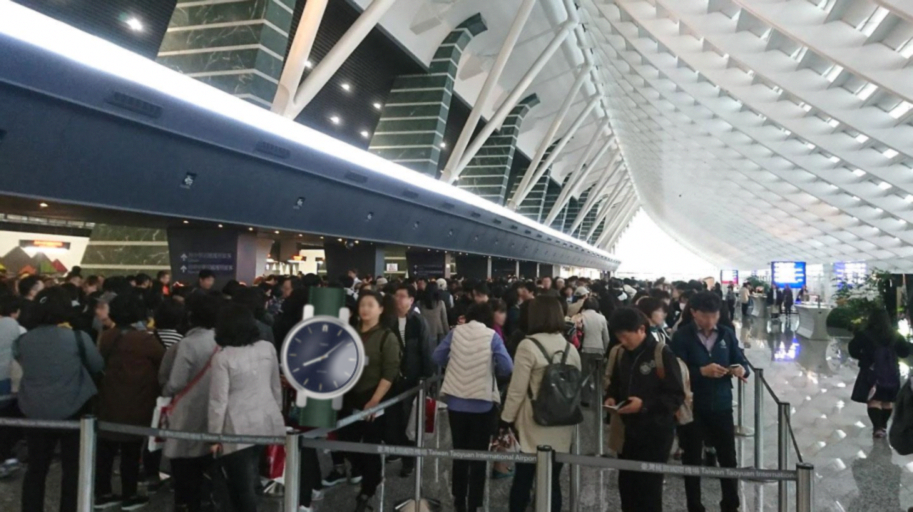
8:08
